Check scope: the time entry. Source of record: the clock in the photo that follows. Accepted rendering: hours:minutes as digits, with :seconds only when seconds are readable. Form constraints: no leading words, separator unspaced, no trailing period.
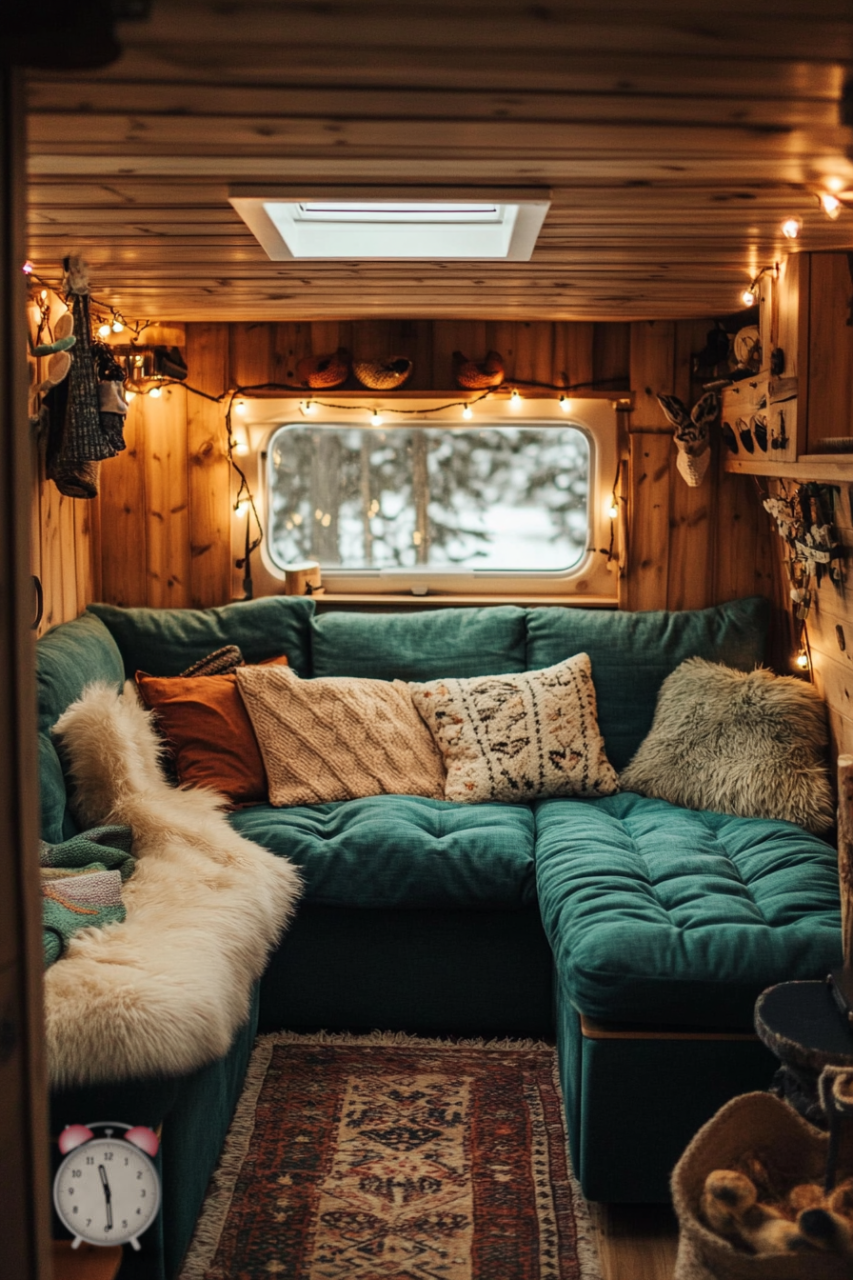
11:29
